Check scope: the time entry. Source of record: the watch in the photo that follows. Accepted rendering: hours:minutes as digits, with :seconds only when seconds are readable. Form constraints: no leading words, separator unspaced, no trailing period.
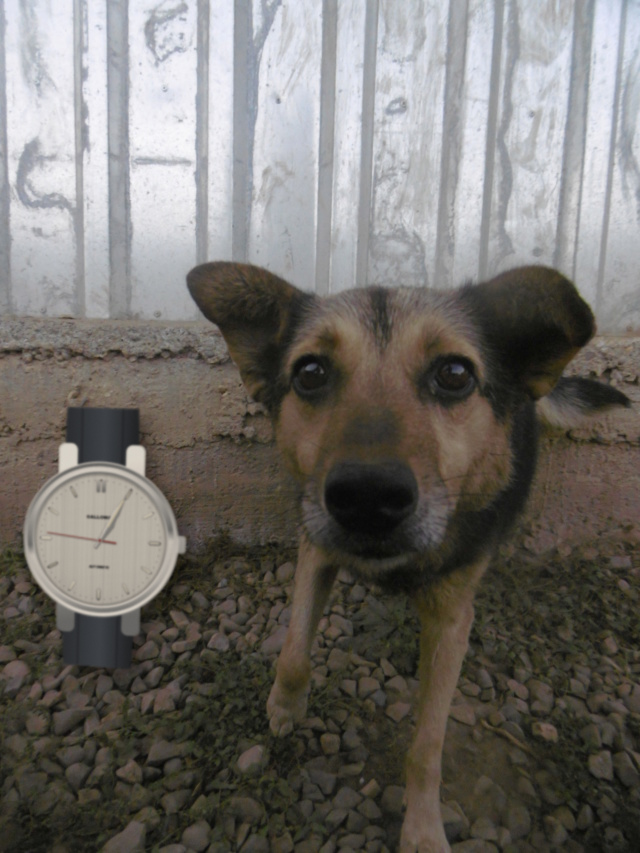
1:04:46
